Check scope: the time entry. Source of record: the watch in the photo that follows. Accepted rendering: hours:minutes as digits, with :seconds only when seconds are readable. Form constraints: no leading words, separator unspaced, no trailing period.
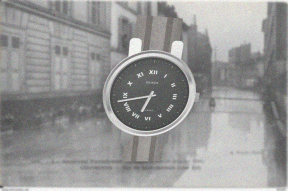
6:43
